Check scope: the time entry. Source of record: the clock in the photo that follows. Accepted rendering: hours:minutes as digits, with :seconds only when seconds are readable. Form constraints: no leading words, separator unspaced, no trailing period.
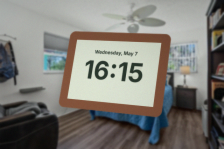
16:15
